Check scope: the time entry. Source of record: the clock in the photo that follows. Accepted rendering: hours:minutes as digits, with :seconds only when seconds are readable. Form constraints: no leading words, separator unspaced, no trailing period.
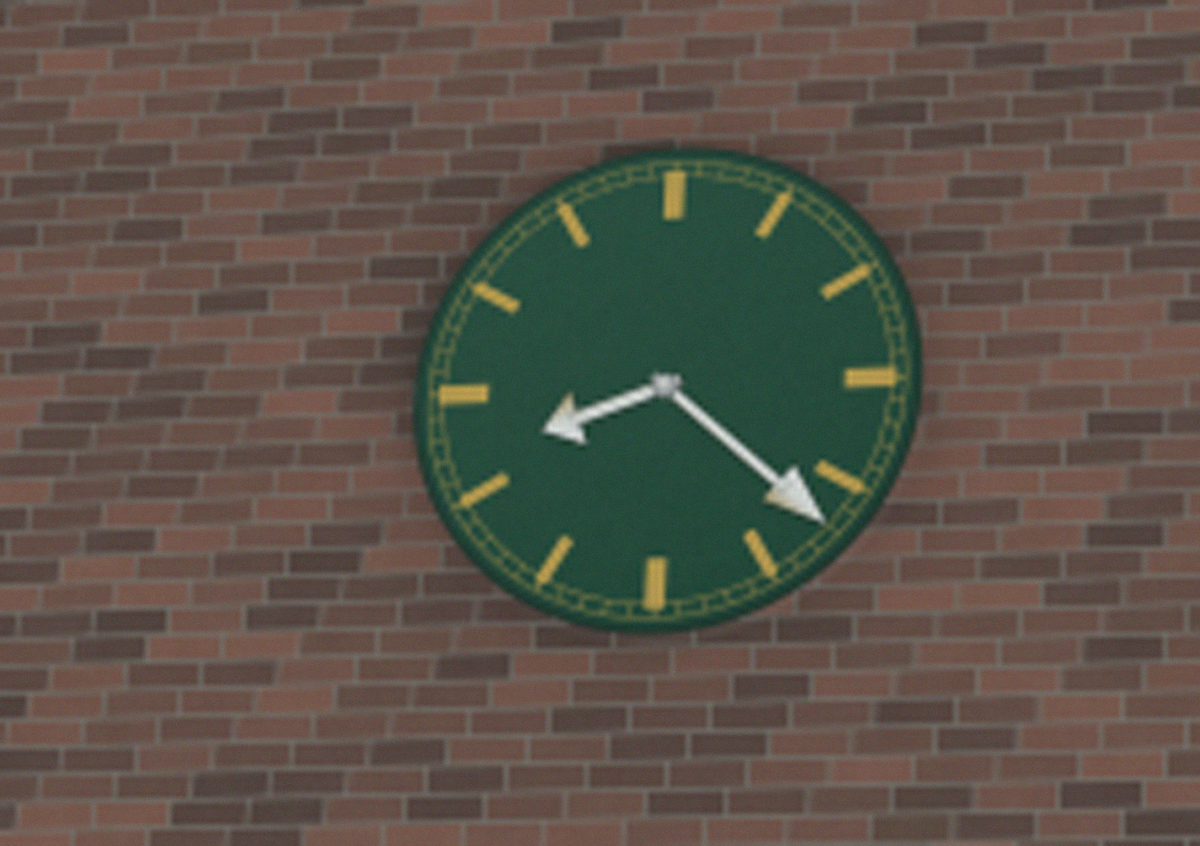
8:22
